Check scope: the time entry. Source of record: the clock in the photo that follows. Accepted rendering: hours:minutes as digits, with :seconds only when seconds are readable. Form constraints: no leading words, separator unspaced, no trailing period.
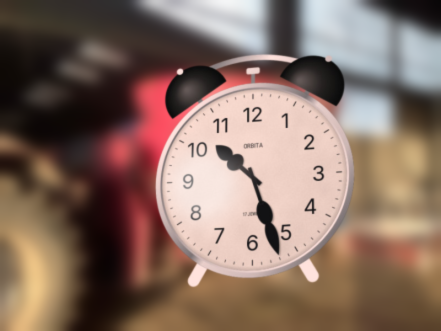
10:27
